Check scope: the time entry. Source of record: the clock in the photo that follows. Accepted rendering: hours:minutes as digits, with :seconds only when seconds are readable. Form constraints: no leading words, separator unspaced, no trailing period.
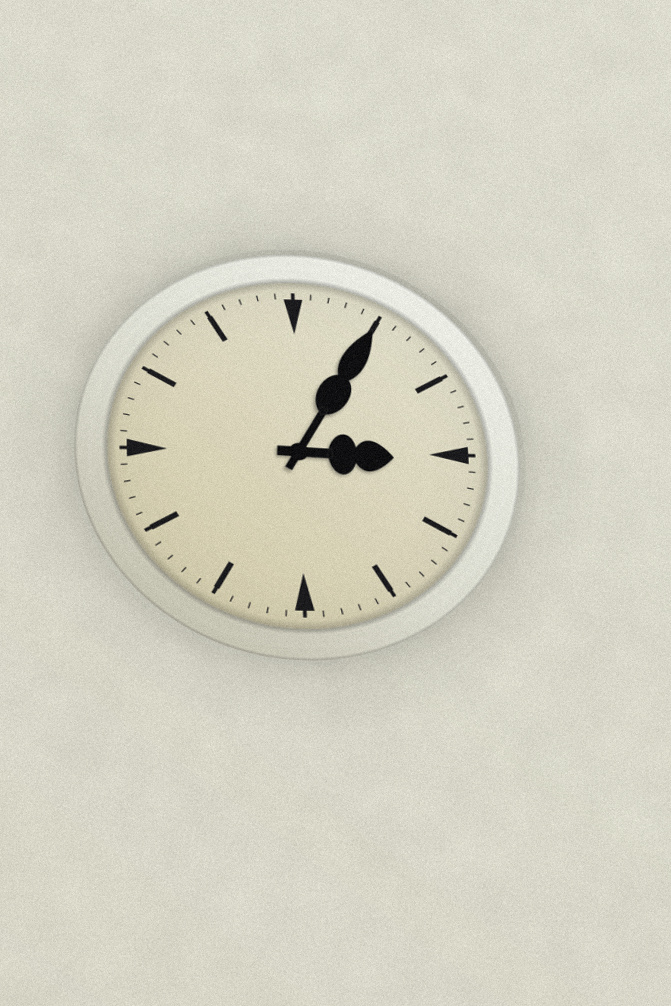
3:05
